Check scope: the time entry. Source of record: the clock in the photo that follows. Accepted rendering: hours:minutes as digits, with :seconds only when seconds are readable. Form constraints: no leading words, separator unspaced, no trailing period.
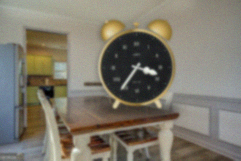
3:36
